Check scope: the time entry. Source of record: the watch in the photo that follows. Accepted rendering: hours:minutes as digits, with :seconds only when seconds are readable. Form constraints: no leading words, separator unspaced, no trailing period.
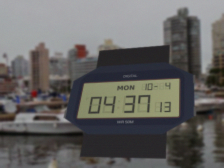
4:37:13
